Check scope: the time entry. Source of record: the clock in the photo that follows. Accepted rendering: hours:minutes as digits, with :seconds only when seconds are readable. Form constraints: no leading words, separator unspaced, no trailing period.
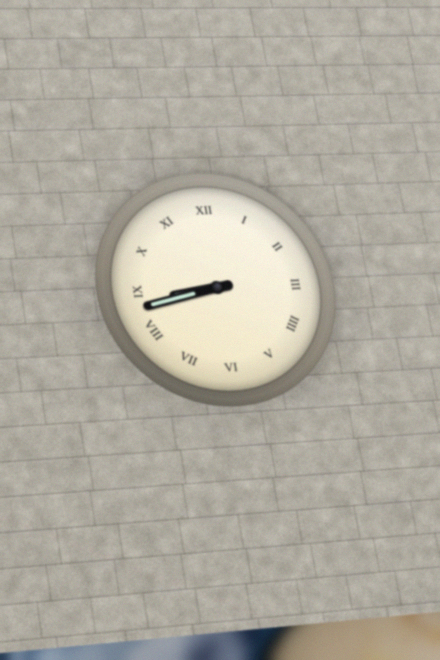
8:43
